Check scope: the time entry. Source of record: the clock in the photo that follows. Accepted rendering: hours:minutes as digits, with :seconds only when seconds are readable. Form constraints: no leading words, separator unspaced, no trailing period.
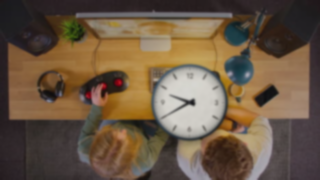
9:40
